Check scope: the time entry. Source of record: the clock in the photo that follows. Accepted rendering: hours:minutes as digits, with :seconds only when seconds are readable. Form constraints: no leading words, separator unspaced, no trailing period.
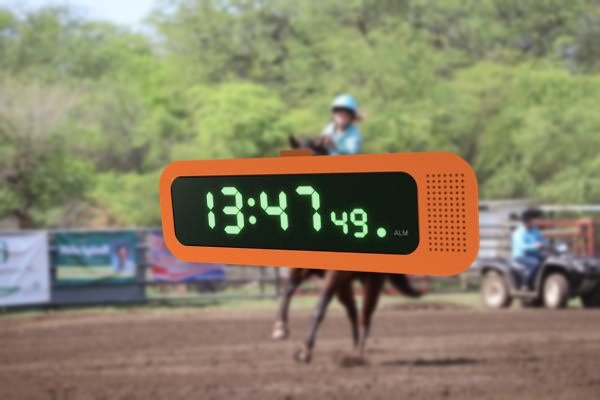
13:47:49
